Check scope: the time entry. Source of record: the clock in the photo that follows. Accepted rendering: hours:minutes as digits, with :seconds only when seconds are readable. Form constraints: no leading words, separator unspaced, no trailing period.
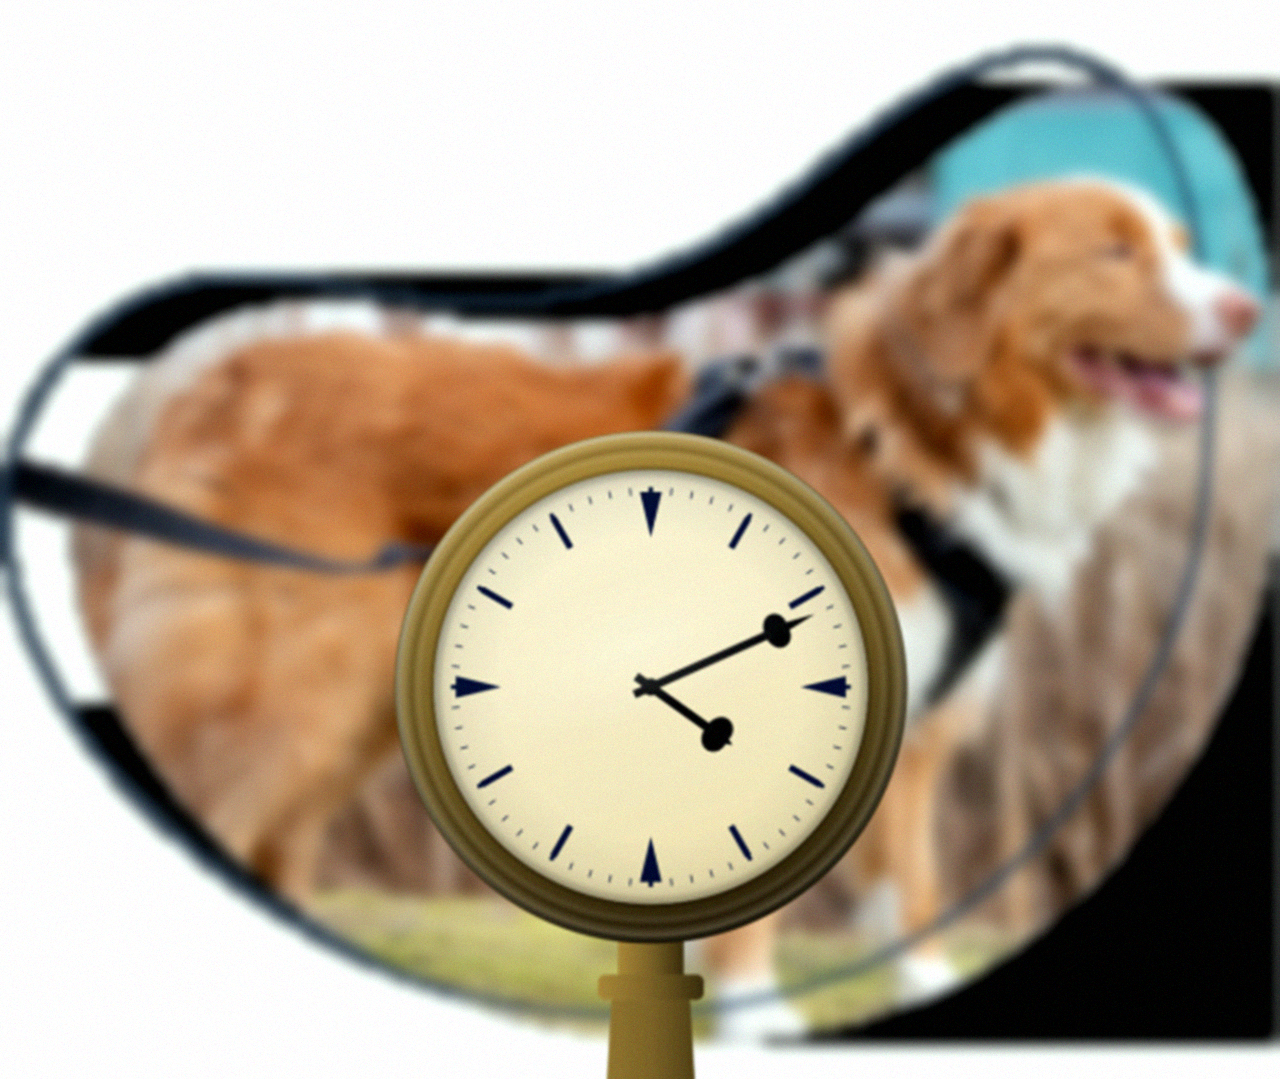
4:11
